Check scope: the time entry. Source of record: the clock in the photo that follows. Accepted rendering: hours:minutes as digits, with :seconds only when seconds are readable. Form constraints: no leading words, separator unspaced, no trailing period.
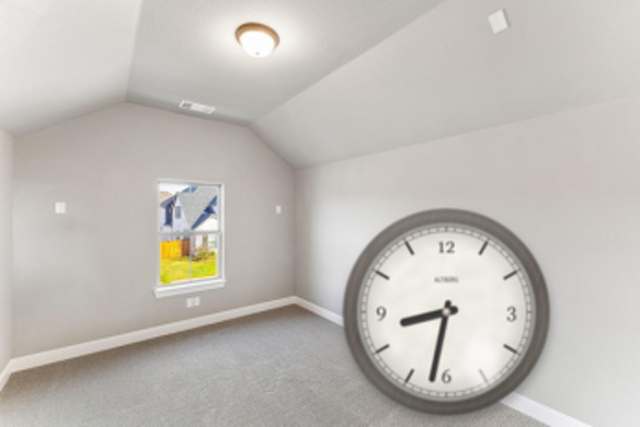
8:32
